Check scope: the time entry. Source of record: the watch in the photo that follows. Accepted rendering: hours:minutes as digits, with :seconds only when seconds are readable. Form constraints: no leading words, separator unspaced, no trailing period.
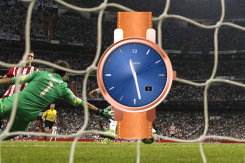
11:28
